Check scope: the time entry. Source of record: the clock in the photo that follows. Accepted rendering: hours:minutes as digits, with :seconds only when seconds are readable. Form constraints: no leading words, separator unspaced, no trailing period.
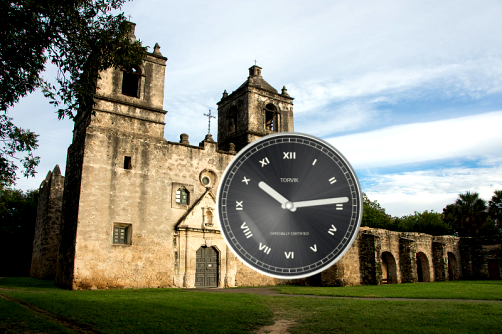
10:14
